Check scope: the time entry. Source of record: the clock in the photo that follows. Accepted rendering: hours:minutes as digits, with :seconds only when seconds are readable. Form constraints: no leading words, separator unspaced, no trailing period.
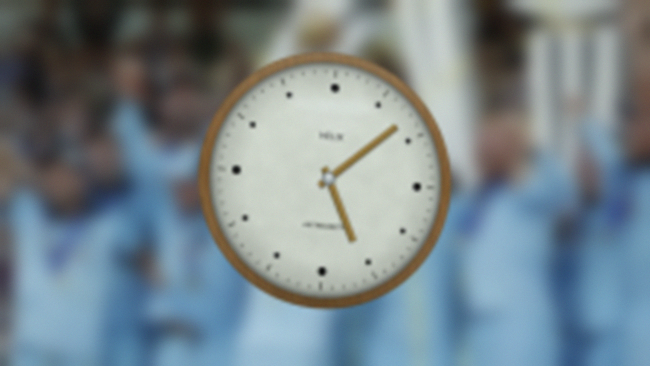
5:08
